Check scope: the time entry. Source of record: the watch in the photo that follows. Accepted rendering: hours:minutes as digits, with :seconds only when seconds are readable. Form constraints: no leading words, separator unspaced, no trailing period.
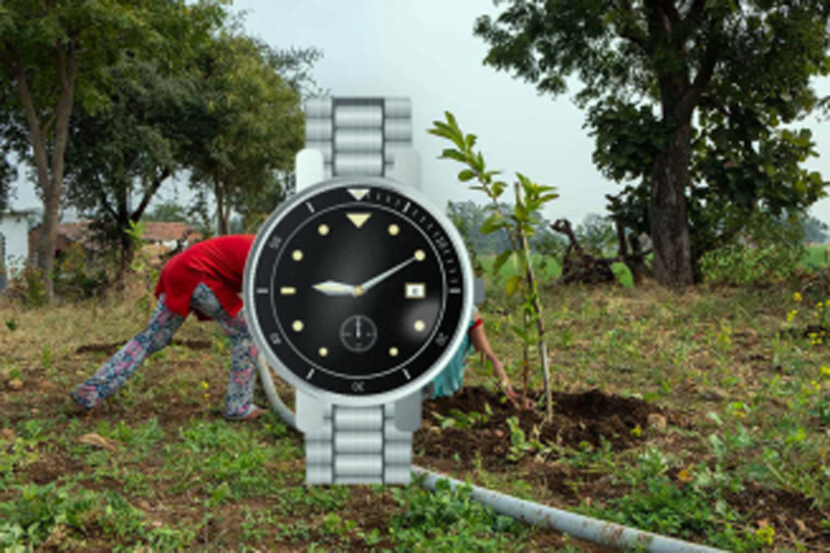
9:10
